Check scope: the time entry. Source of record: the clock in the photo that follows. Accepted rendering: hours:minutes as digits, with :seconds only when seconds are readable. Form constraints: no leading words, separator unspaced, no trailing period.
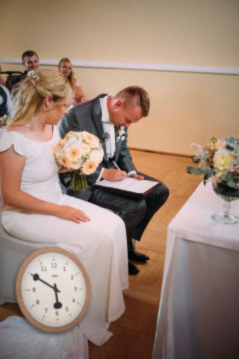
5:50
